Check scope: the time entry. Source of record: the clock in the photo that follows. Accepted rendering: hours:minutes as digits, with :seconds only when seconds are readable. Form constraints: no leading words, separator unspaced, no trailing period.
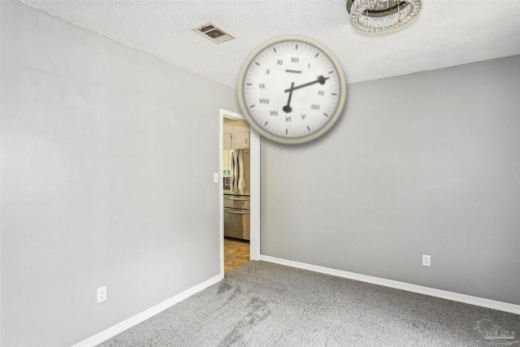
6:11
